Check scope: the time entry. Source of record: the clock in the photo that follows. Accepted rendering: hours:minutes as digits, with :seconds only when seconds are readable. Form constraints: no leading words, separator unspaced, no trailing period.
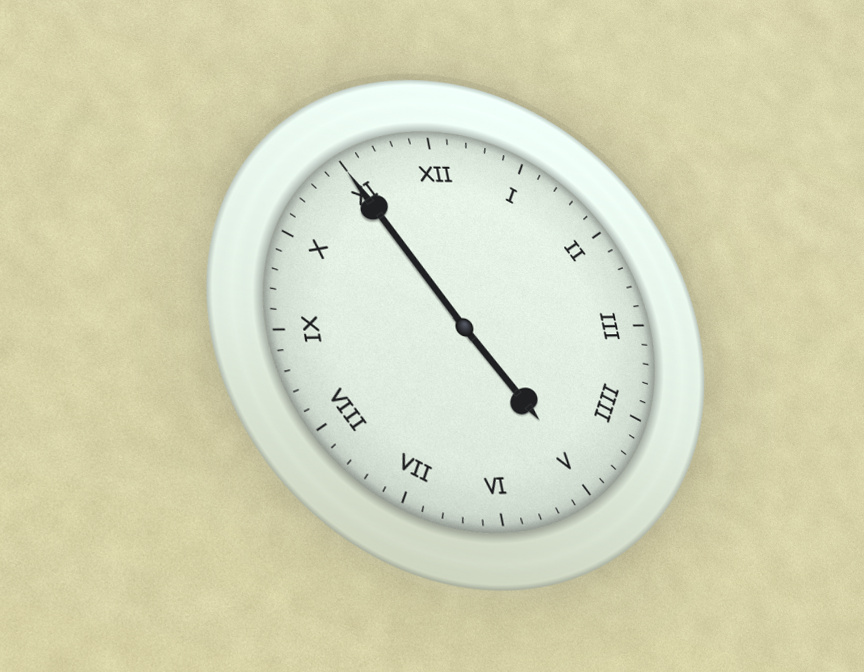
4:55
